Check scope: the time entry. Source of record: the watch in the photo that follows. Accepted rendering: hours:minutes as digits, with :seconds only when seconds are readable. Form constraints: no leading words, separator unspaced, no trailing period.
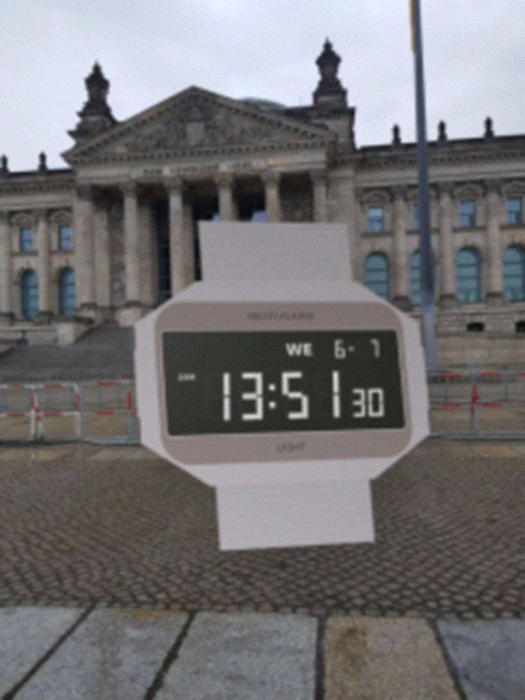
13:51:30
